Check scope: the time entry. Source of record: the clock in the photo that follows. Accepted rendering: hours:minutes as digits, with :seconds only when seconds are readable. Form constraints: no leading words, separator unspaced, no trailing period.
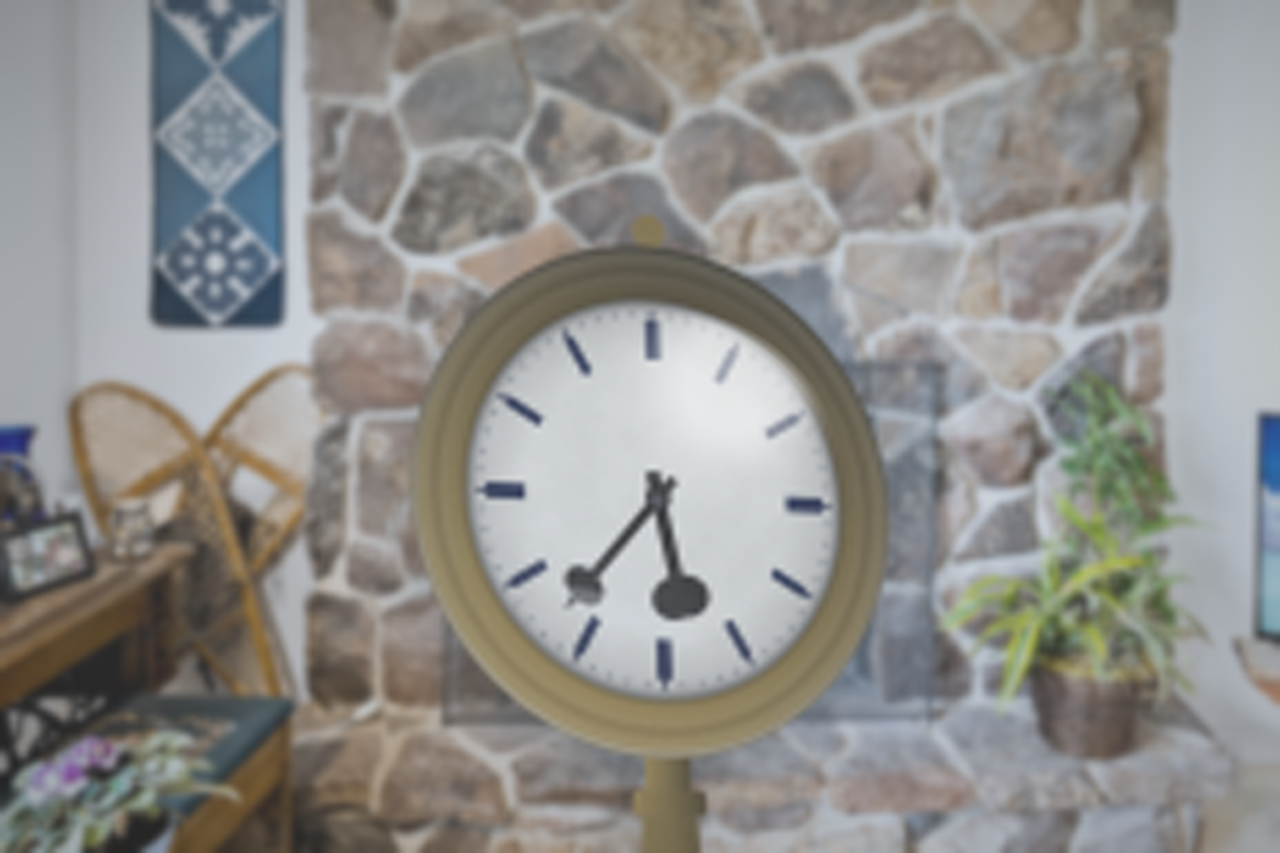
5:37
